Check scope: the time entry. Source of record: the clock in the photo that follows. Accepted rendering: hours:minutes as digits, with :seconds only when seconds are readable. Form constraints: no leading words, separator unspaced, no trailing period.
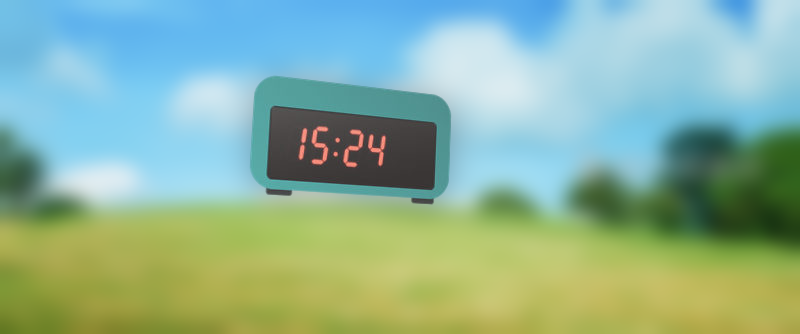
15:24
